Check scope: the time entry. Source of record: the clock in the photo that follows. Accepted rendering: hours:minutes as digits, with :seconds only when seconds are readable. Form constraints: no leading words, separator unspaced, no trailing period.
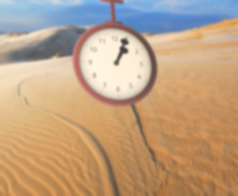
1:04
